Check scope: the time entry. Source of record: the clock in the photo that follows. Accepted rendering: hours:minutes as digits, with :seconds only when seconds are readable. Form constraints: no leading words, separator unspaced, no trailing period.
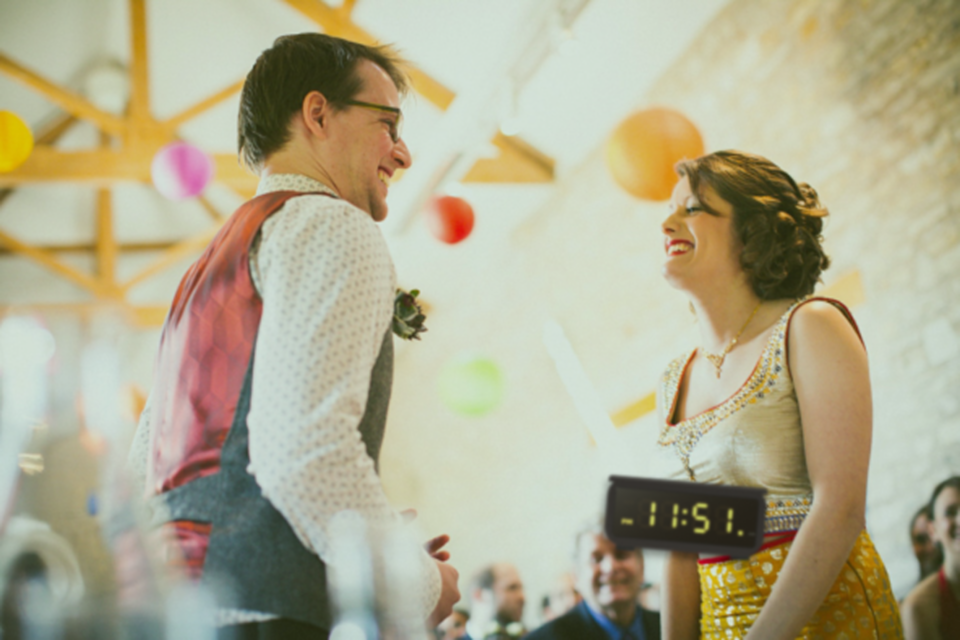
11:51
